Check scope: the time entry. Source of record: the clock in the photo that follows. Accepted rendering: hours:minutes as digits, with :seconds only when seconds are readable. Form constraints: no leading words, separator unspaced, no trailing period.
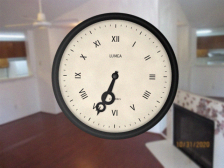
6:34
